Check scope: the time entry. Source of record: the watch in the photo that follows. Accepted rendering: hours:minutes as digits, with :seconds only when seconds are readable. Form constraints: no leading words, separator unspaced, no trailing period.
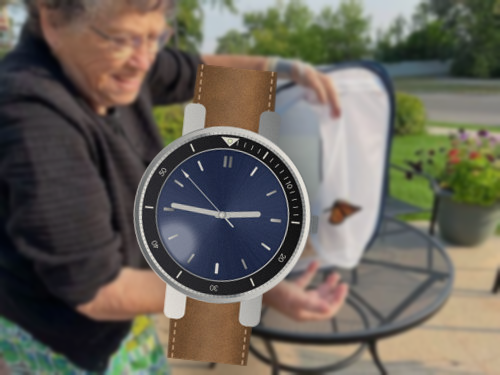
2:45:52
